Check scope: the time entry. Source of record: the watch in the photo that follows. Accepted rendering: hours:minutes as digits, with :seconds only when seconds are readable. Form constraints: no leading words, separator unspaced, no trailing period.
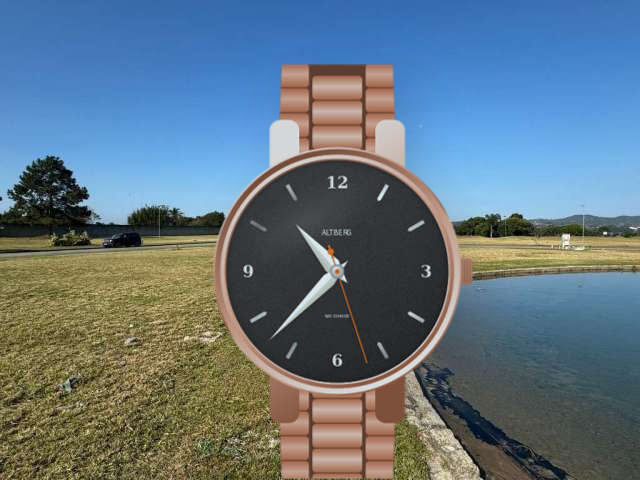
10:37:27
